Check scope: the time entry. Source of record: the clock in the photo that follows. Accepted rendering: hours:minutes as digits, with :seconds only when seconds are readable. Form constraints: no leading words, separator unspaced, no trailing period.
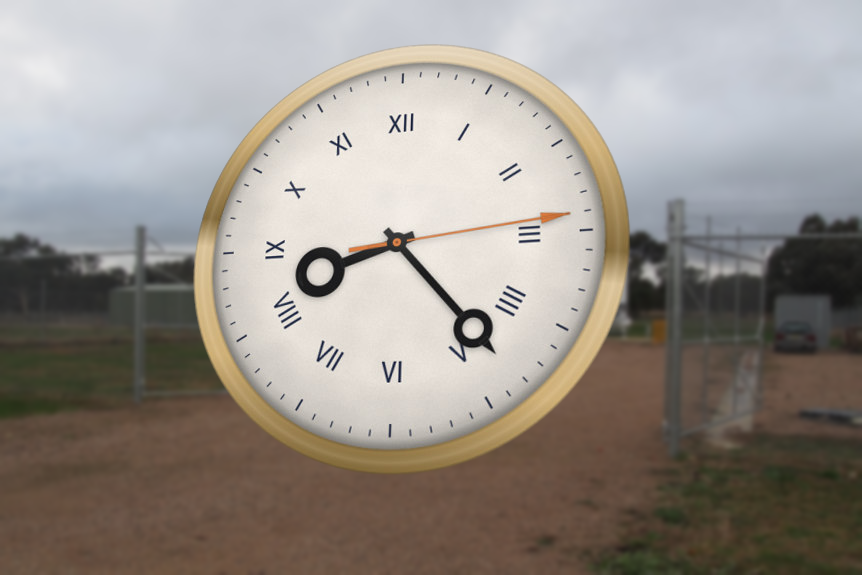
8:23:14
